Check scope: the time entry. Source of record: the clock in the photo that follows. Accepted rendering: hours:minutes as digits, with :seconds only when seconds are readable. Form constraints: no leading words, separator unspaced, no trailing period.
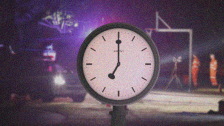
7:00
